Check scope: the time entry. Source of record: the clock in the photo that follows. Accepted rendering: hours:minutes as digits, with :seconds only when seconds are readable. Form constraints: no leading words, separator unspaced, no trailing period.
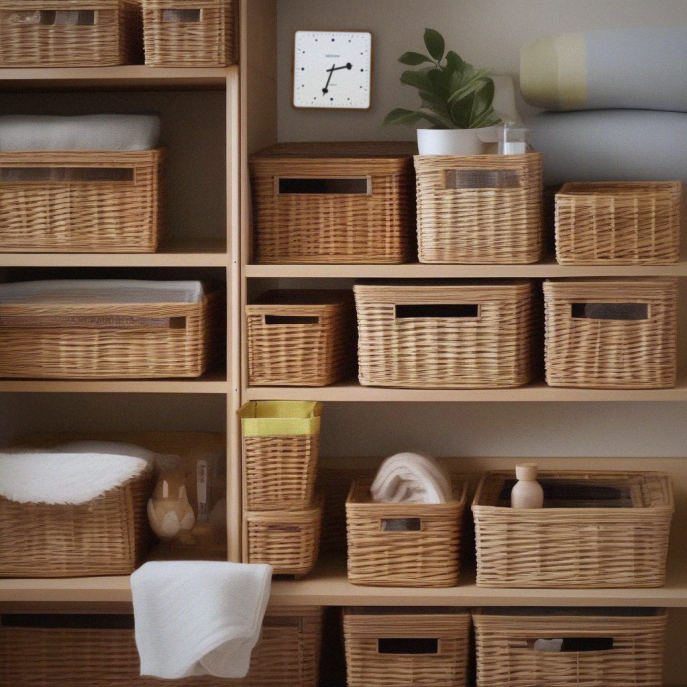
2:33
